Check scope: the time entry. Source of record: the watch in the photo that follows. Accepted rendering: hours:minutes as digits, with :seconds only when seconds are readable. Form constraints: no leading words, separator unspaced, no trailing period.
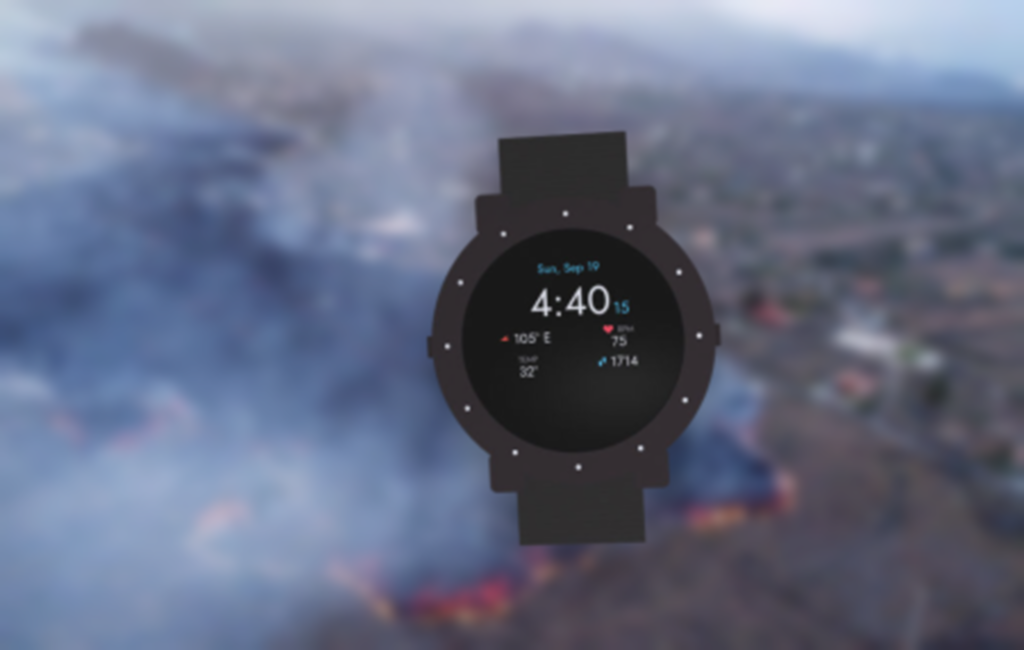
4:40
